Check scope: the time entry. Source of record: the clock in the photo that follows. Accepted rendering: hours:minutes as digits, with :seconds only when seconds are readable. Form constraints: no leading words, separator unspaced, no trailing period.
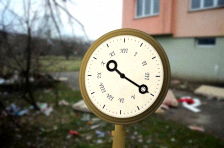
10:20
